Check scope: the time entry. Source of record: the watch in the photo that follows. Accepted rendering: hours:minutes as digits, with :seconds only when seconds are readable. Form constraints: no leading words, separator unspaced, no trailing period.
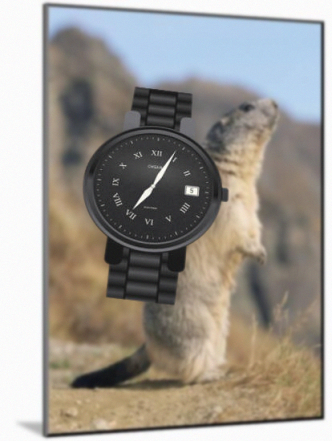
7:04
